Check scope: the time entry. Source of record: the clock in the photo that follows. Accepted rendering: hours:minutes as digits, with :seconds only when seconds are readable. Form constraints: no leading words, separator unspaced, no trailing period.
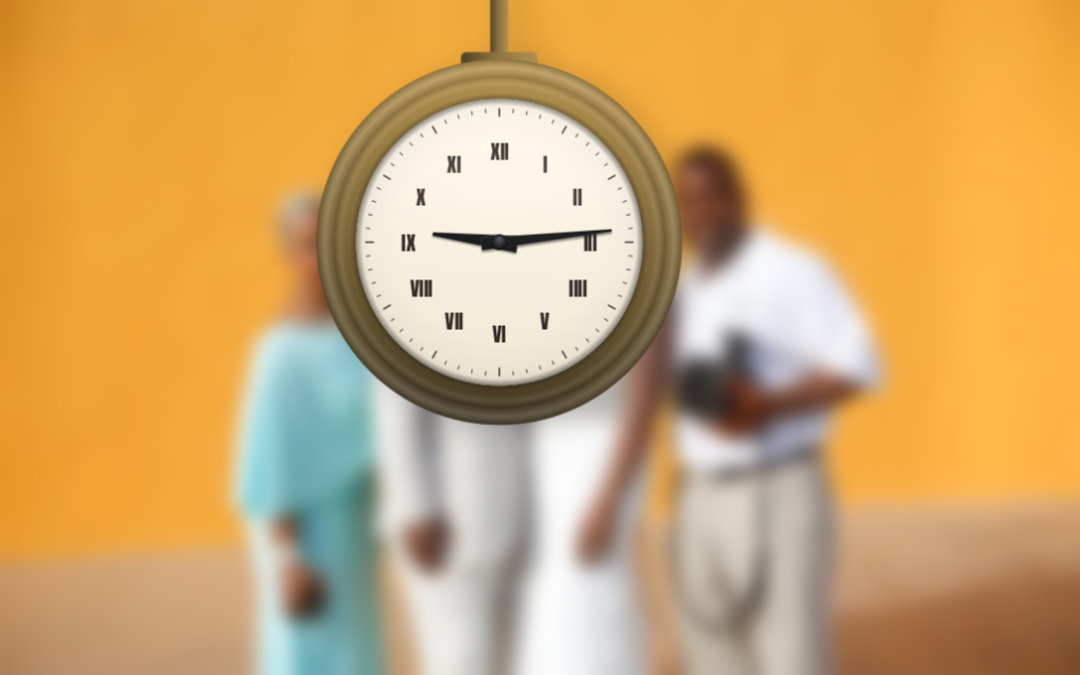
9:14
